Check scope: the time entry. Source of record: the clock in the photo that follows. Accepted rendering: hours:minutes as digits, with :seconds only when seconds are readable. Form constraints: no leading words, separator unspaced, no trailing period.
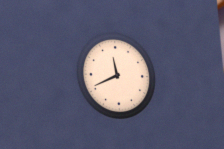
11:41
